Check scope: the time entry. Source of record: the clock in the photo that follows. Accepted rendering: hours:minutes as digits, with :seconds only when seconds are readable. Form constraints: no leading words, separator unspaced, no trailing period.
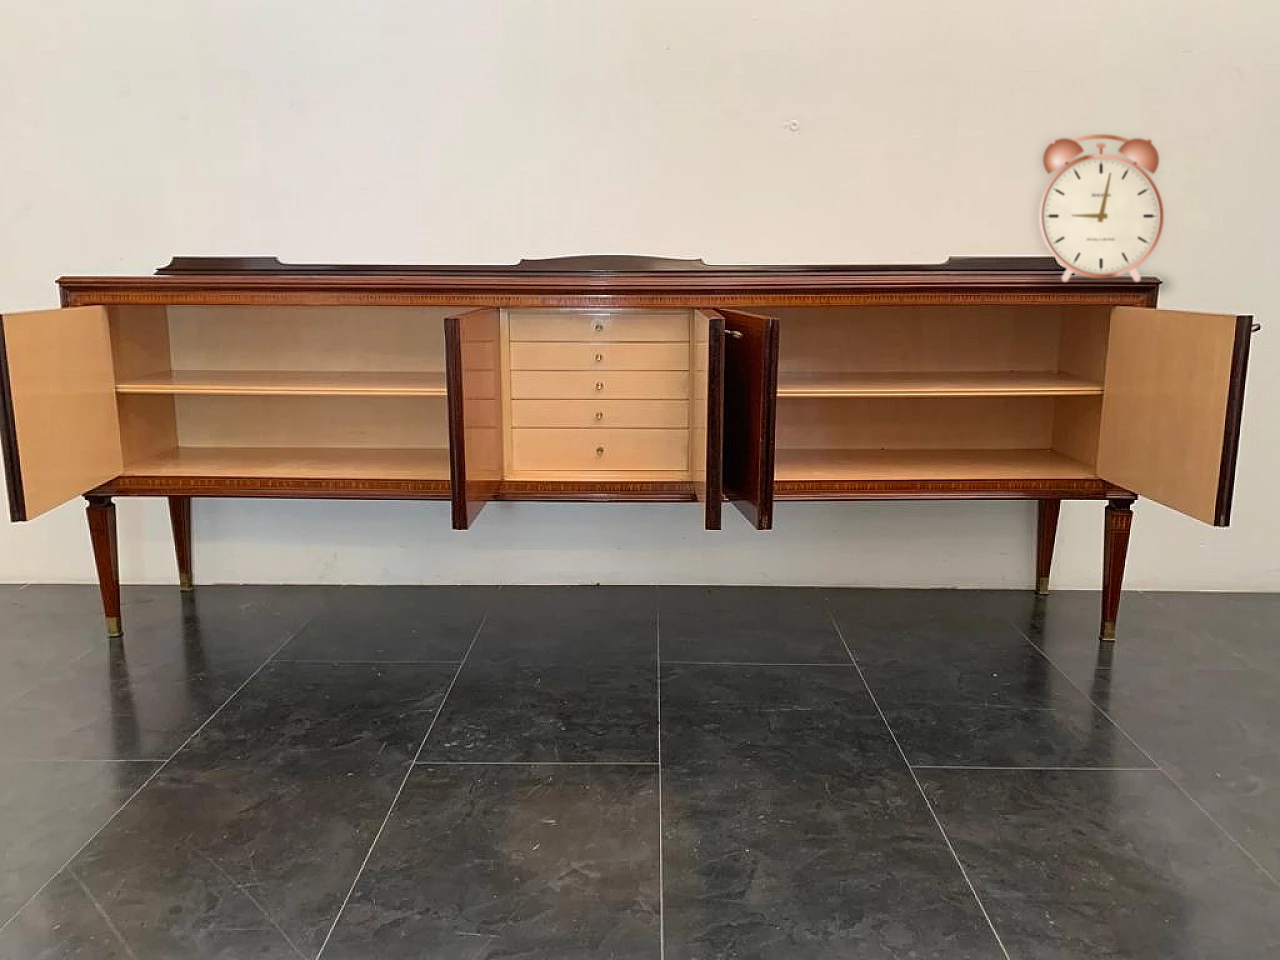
9:02
